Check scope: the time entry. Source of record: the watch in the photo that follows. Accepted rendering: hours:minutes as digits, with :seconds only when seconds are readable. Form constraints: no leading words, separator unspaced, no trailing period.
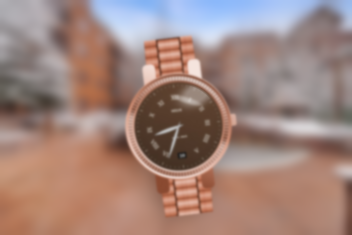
8:34
